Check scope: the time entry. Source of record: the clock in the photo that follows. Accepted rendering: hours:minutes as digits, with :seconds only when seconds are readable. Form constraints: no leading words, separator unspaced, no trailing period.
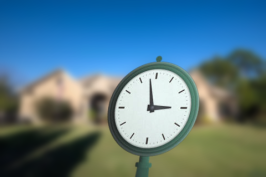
2:58
